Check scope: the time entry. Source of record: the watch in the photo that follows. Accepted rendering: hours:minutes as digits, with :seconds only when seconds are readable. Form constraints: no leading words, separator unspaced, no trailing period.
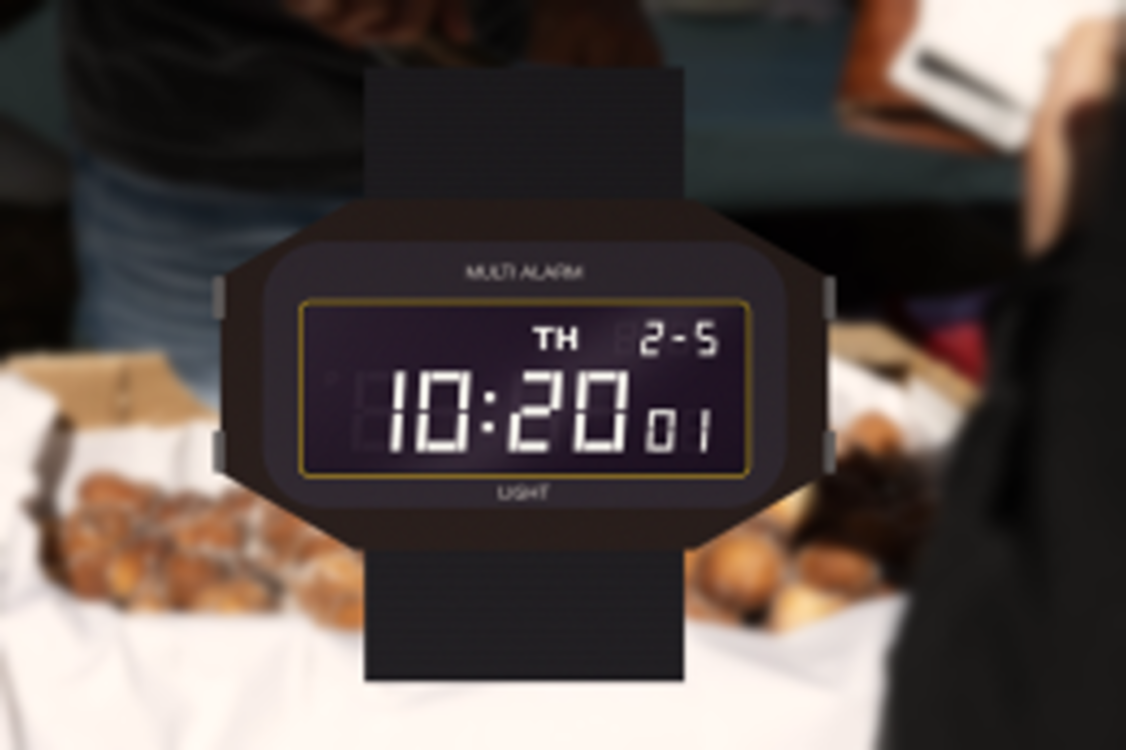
10:20:01
